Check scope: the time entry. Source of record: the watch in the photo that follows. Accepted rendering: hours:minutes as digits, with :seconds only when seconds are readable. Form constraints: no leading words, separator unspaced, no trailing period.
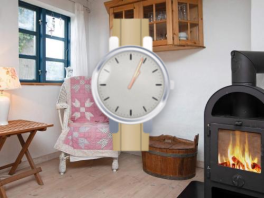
1:04
